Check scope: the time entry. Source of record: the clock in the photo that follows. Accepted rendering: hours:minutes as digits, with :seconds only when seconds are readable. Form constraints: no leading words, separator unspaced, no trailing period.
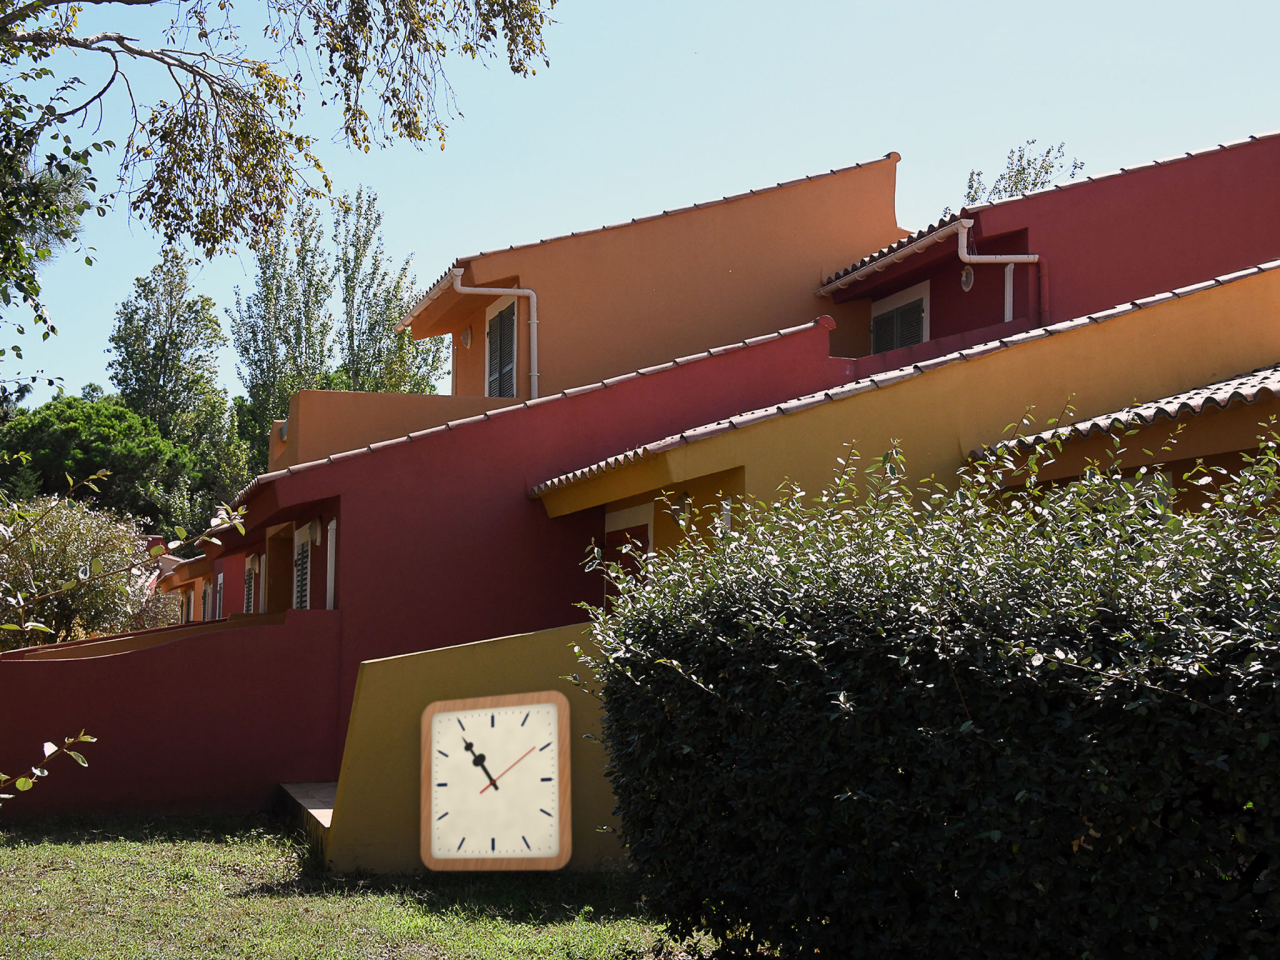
10:54:09
